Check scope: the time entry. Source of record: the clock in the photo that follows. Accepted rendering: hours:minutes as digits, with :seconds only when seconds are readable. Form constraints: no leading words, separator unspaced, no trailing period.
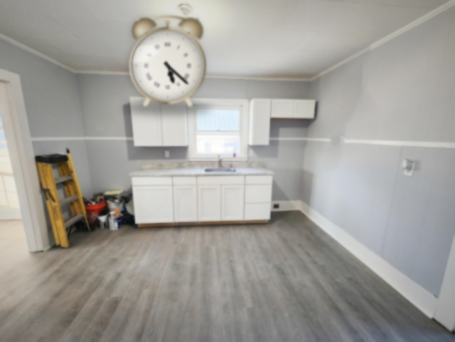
5:22
